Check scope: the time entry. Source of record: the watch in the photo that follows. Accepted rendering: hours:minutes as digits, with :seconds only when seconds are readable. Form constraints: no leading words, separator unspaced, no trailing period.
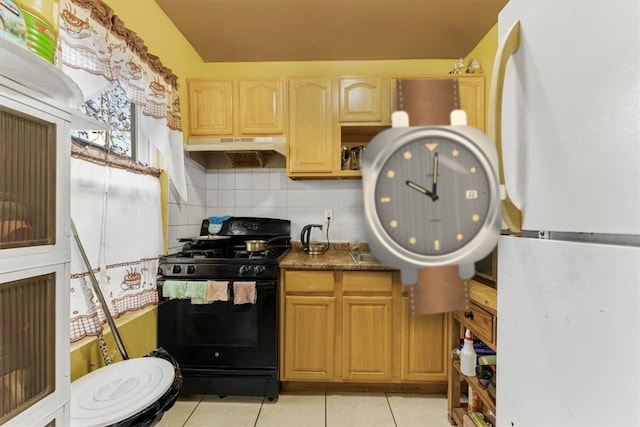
10:01
